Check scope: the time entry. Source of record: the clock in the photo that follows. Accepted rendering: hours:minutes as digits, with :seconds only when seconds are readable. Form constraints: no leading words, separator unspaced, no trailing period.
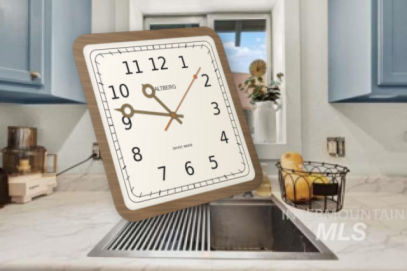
10:47:08
